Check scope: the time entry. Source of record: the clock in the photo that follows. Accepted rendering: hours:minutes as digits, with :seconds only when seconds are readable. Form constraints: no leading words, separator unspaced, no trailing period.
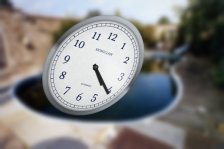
4:21
